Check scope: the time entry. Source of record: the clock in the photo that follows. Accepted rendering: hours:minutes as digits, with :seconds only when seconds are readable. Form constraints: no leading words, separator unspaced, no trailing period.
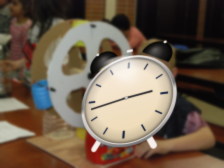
2:43
